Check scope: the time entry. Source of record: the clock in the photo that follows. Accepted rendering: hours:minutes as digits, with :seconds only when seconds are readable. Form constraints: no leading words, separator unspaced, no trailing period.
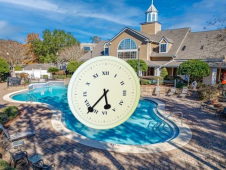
5:37
